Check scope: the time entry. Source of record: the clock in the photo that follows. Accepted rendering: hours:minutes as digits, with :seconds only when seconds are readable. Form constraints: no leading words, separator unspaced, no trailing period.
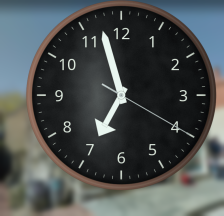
6:57:20
